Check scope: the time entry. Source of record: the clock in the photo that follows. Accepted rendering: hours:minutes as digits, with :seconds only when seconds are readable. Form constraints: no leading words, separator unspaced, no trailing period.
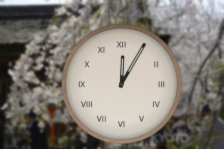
12:05
